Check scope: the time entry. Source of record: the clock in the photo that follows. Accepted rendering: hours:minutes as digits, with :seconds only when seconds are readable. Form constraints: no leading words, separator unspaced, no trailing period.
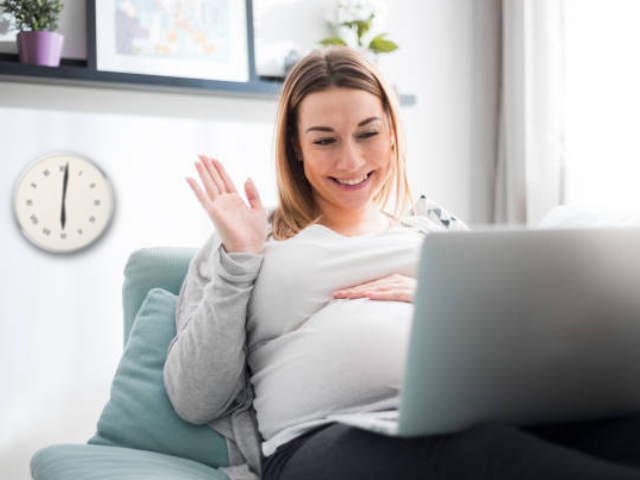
6:01
